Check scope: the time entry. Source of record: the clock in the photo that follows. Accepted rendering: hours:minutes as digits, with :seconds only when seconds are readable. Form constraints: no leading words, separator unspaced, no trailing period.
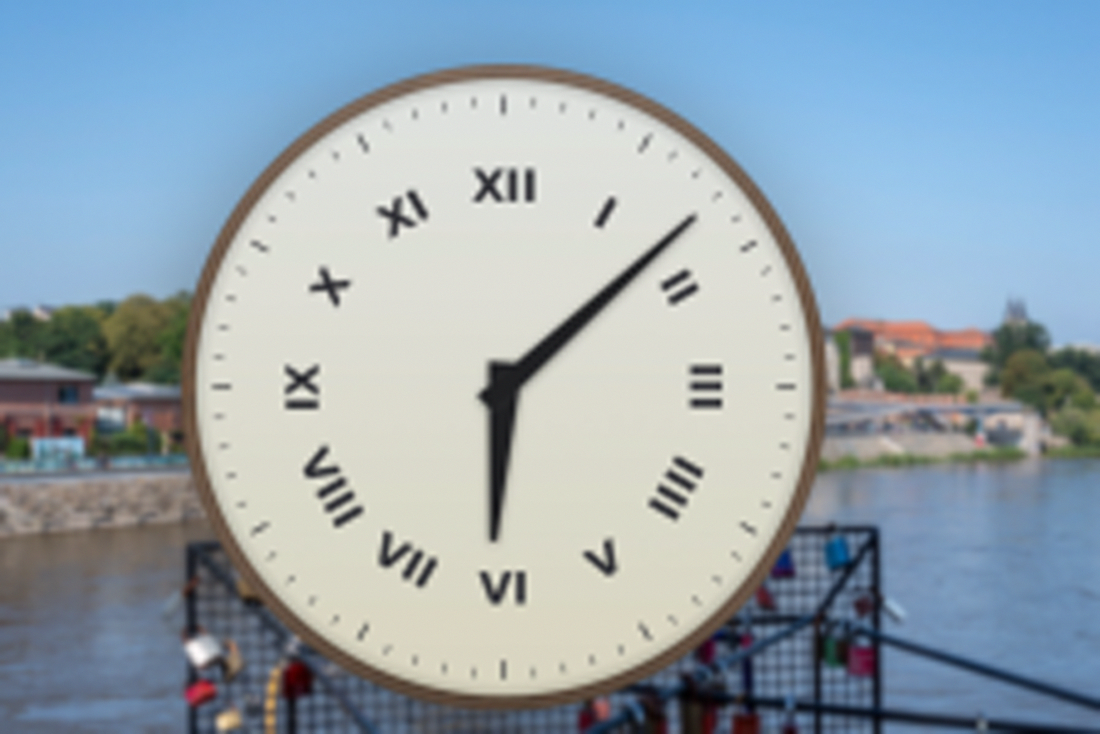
6:08
